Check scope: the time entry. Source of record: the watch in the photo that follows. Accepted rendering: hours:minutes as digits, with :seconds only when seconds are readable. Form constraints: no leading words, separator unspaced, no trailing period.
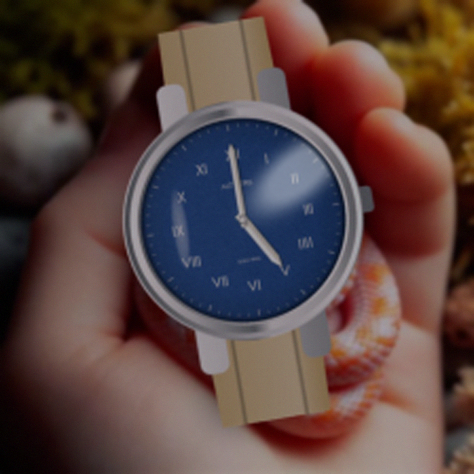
5:00
